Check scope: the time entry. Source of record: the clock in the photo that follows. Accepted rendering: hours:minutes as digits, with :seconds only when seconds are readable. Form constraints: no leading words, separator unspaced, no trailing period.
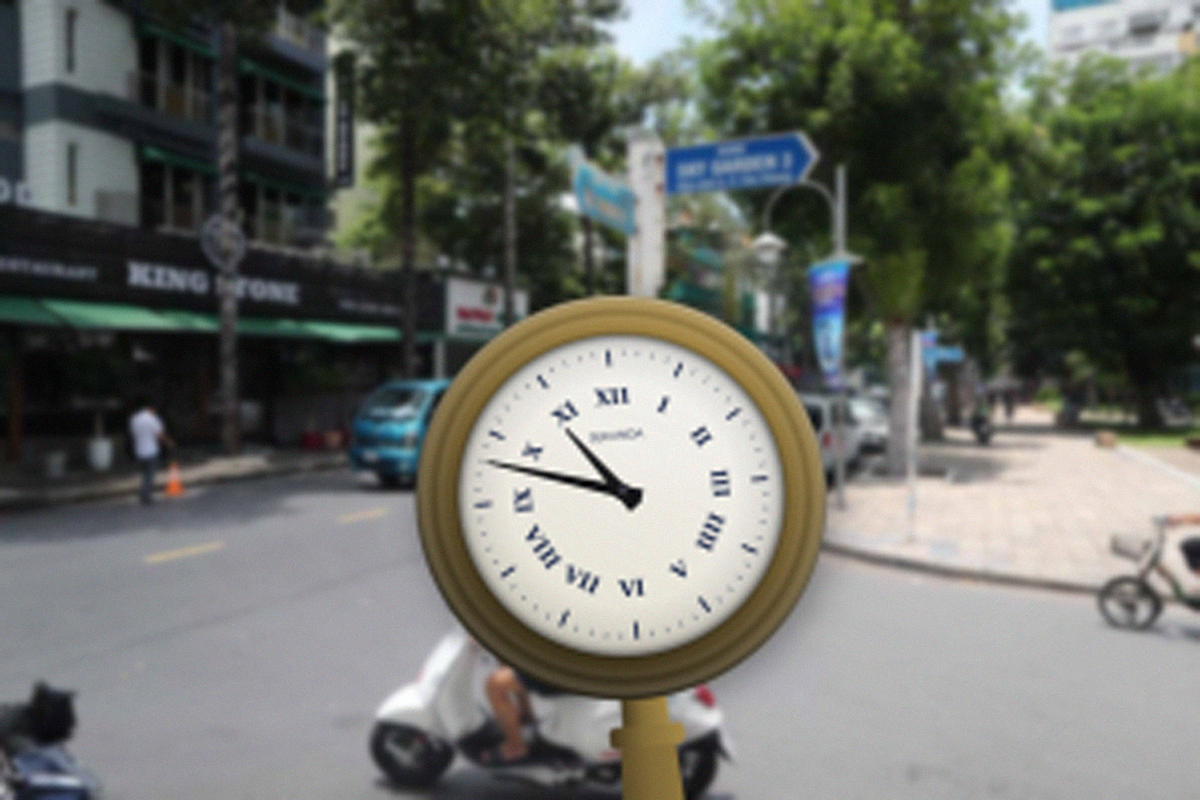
10:48
